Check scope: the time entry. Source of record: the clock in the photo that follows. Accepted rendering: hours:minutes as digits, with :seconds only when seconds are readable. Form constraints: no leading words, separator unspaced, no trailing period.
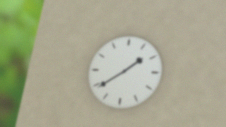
1:39
